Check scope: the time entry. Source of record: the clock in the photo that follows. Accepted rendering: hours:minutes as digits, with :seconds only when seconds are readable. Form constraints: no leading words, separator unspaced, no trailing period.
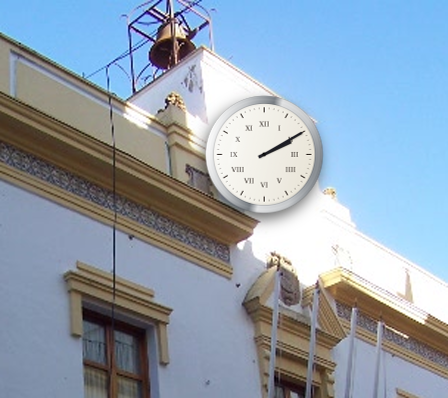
2:10
